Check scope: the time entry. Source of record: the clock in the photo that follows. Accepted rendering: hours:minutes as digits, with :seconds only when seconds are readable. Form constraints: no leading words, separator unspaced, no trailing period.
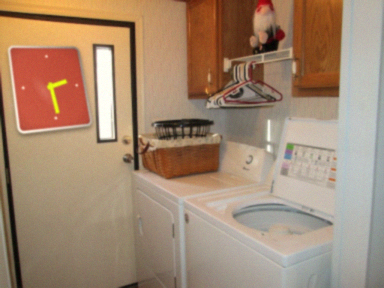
2:29
